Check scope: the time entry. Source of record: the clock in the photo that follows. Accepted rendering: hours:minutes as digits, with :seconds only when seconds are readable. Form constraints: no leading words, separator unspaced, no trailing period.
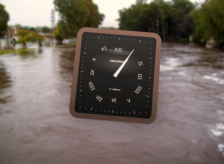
1:05
